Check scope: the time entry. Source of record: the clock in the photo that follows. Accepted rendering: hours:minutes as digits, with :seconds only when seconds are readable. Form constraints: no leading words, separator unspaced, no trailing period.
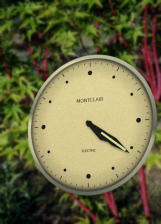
4:21
